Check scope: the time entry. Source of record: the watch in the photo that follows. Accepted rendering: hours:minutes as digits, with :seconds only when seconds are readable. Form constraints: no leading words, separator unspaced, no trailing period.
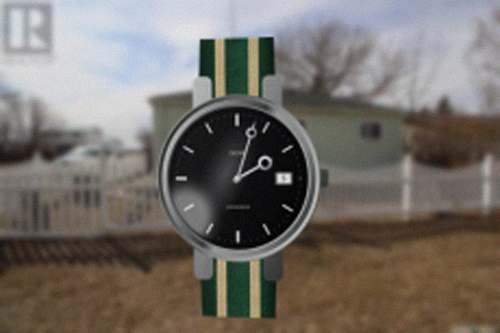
2:03
